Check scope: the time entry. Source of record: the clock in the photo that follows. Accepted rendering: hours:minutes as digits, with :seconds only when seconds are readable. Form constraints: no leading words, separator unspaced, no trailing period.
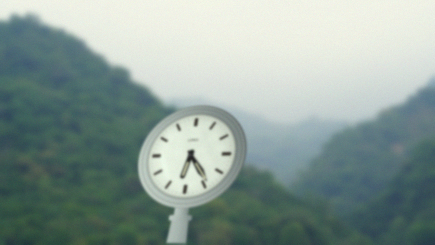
6:24
